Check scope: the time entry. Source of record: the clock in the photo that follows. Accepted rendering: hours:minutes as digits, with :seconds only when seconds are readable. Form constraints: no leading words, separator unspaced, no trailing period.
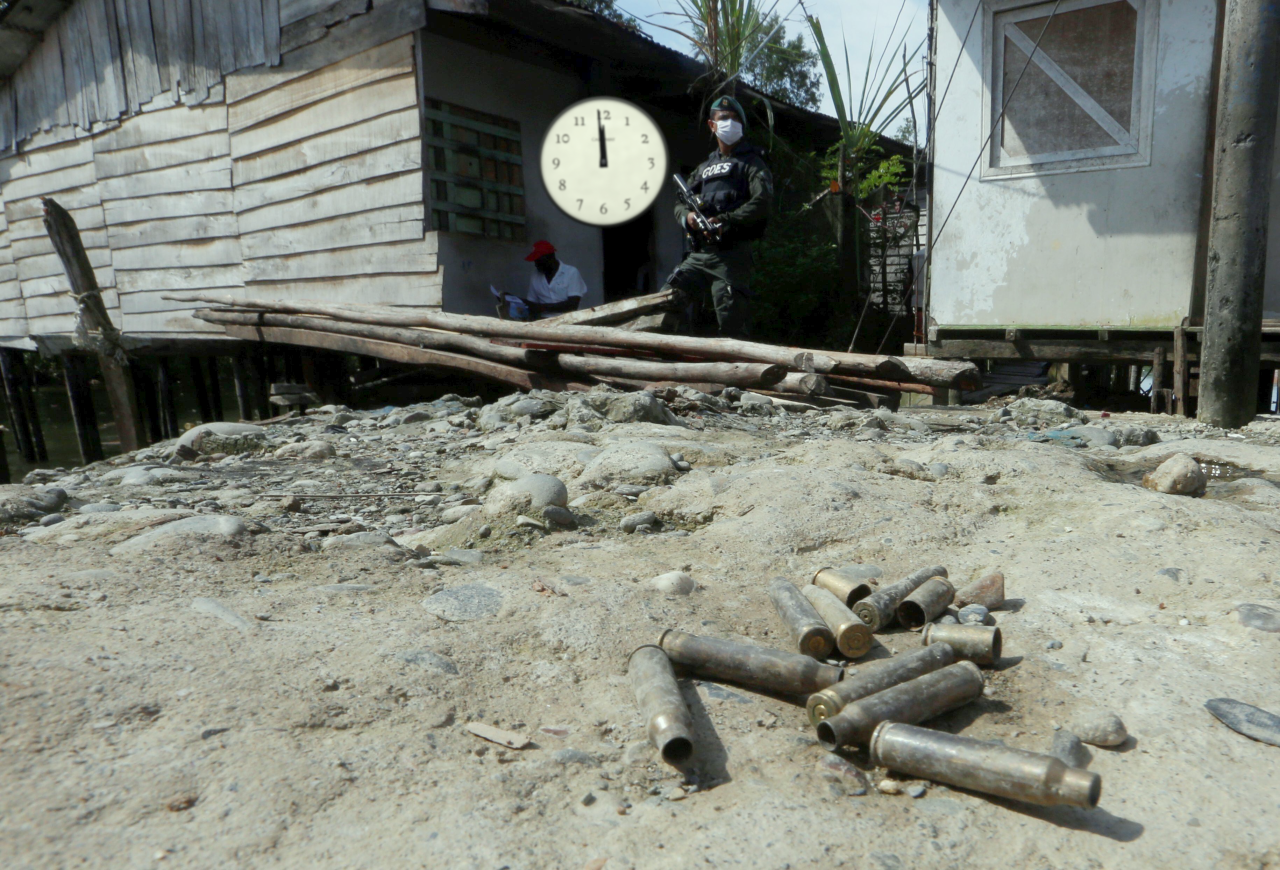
11:59
